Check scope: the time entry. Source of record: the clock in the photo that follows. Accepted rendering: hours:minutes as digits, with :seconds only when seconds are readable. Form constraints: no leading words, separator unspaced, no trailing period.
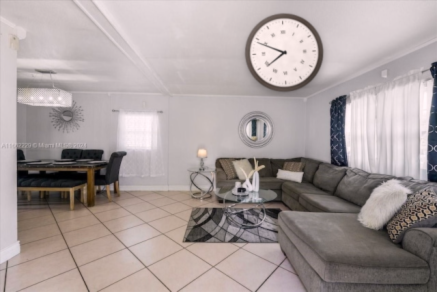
7:49
